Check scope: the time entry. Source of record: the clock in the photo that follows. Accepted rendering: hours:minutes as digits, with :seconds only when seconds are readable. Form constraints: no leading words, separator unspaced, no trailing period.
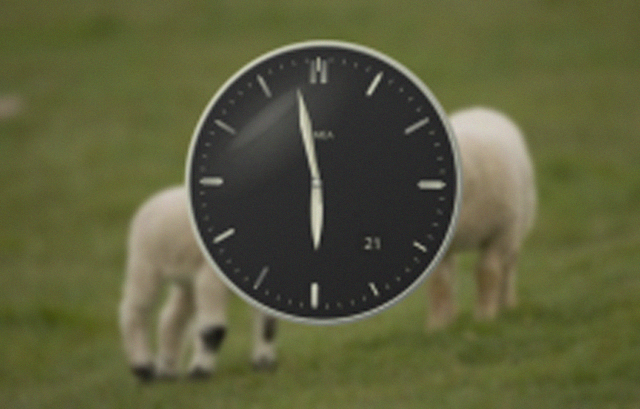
5:58
